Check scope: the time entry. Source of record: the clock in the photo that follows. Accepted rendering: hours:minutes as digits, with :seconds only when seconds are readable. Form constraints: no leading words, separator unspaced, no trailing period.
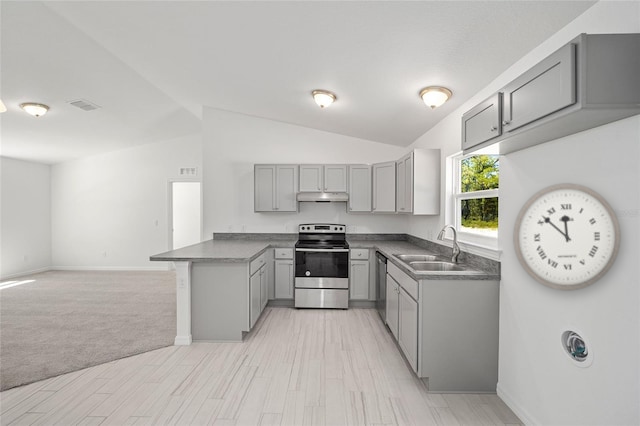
11:52
